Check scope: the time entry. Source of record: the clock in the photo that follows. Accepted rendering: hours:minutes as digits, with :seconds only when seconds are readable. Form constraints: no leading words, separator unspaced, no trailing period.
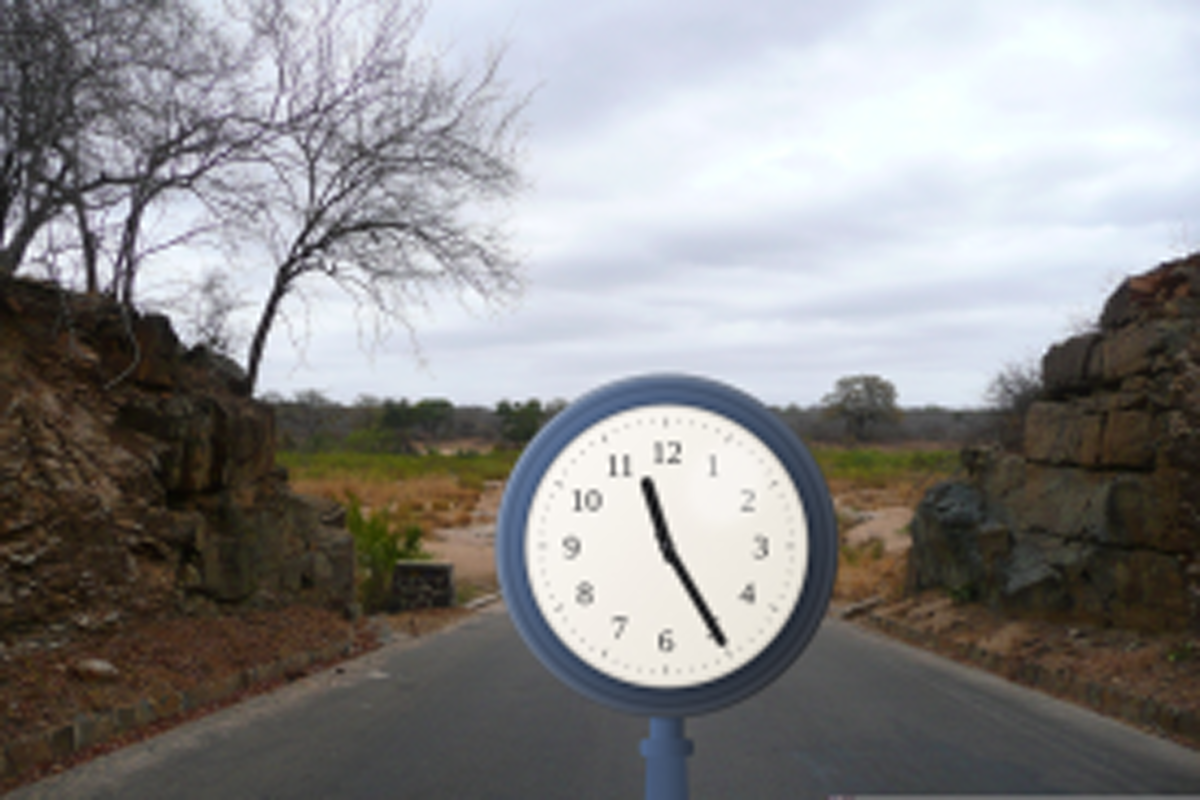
11:25
